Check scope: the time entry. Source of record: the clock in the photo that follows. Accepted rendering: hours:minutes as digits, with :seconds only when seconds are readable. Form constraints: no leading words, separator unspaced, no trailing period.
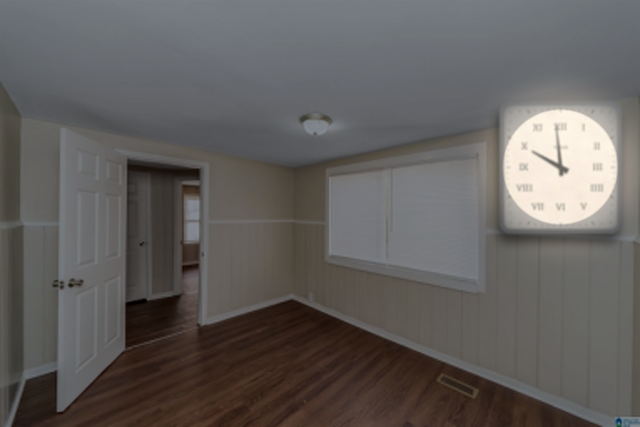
9:59
